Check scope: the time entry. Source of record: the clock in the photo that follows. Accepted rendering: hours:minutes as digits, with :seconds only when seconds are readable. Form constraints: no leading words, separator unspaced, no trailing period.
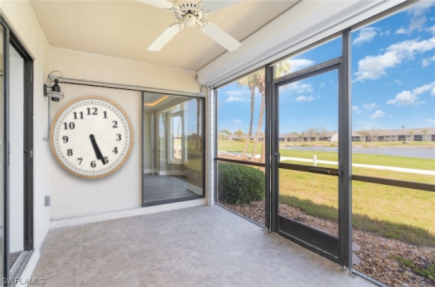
5:26
